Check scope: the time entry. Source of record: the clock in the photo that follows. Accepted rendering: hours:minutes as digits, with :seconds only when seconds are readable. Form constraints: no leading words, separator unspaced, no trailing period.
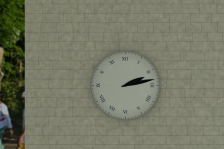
2:13
